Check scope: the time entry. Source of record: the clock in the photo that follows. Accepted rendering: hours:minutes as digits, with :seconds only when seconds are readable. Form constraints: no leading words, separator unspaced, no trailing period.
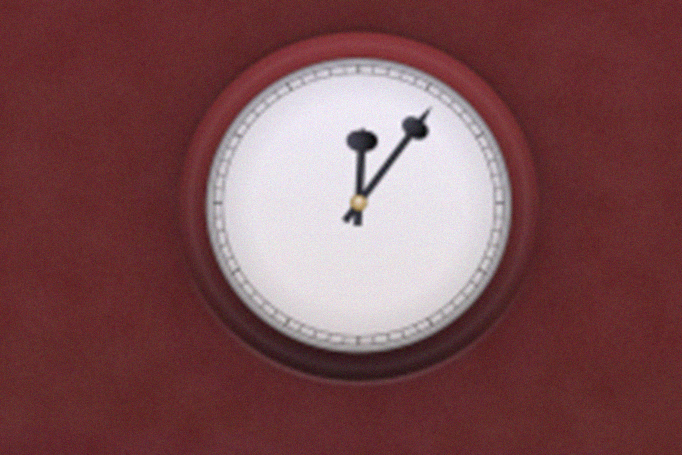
12:06
